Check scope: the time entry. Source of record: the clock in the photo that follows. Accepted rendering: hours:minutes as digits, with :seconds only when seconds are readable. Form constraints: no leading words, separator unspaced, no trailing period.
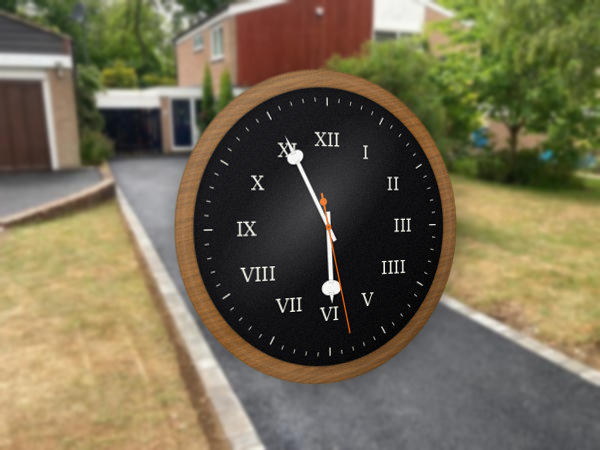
5:55:28
